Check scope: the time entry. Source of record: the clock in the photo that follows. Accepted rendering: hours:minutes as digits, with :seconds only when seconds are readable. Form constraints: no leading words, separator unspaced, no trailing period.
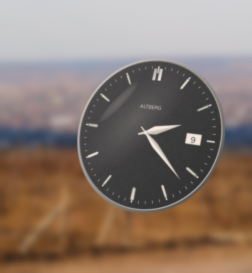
2:22
